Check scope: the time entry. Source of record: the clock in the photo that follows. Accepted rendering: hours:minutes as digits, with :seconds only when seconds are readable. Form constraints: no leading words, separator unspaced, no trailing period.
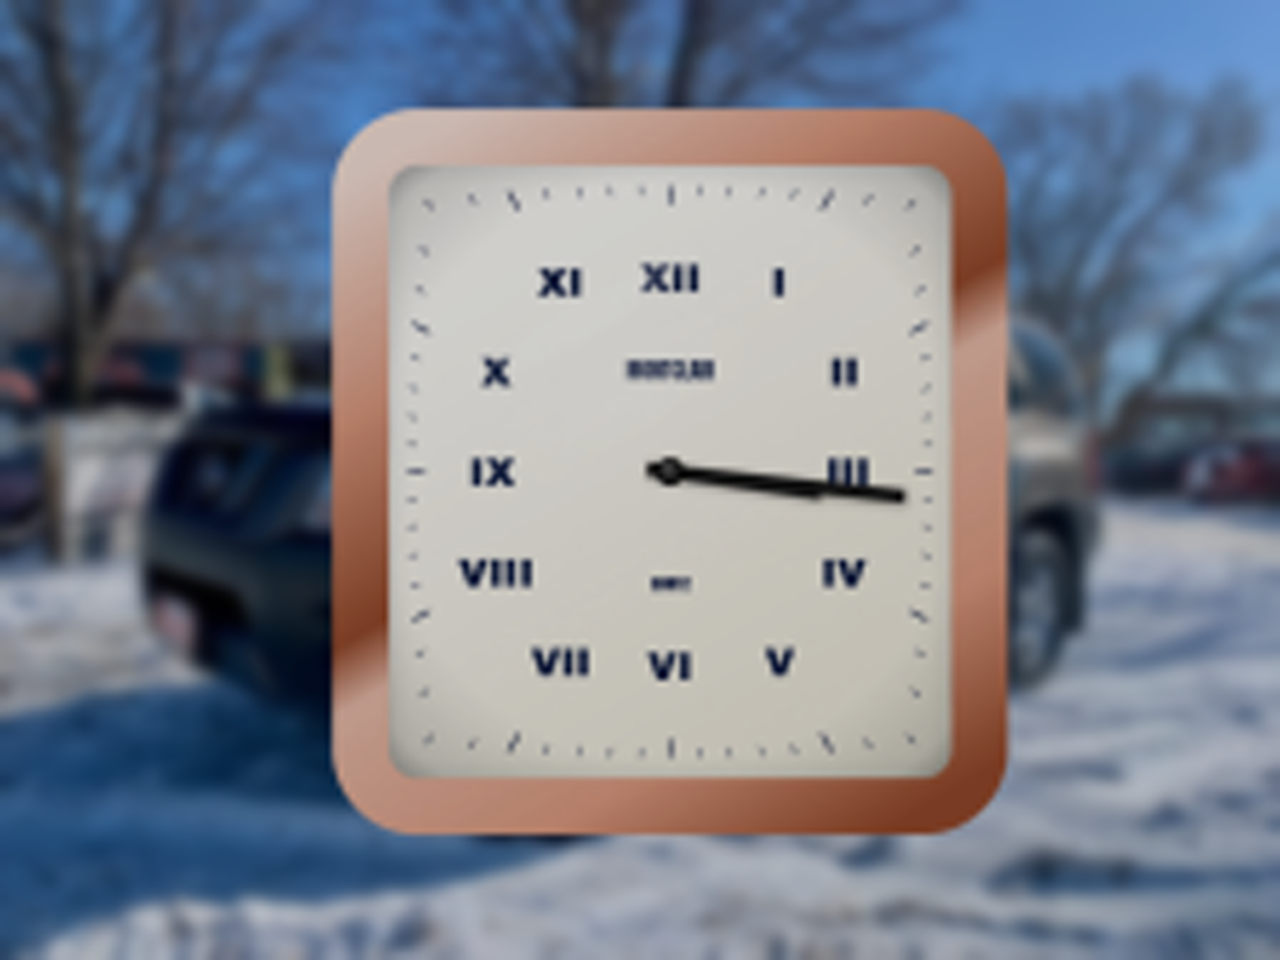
3:16
